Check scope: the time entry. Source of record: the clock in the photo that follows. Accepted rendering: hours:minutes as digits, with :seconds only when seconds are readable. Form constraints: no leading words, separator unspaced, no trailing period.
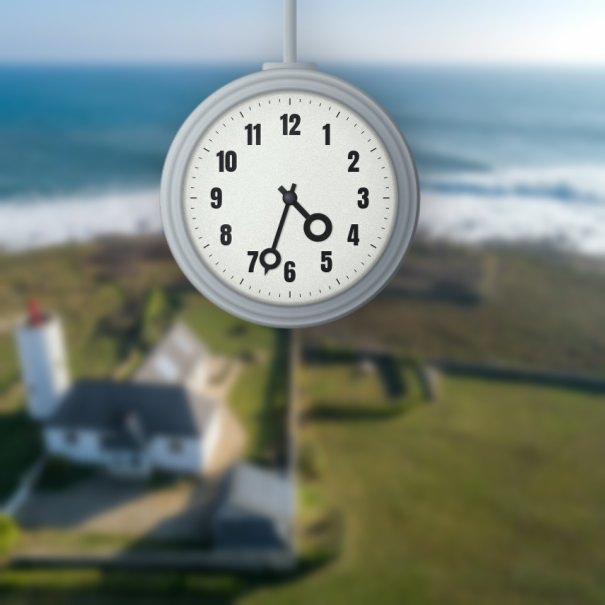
4:33
